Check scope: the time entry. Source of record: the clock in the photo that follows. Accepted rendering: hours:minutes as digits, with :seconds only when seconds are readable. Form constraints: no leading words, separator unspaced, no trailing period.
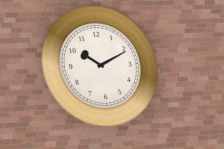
10:11
